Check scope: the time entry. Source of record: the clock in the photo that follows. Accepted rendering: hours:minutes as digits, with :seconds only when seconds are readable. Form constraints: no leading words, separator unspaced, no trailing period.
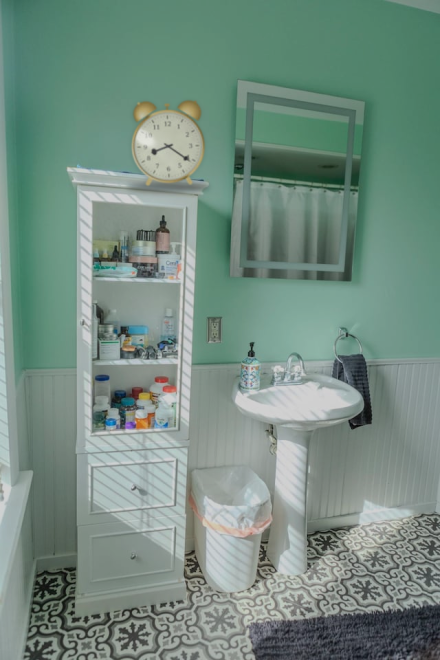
8:21
